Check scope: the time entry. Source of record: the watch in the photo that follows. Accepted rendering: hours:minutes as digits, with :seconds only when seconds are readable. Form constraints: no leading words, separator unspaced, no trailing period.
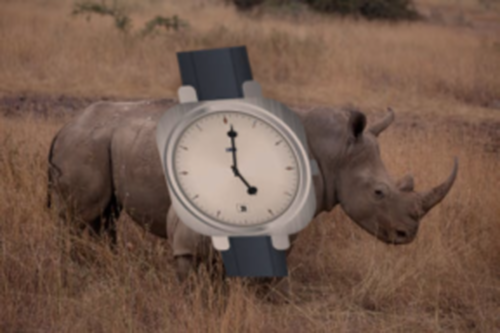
5:01
